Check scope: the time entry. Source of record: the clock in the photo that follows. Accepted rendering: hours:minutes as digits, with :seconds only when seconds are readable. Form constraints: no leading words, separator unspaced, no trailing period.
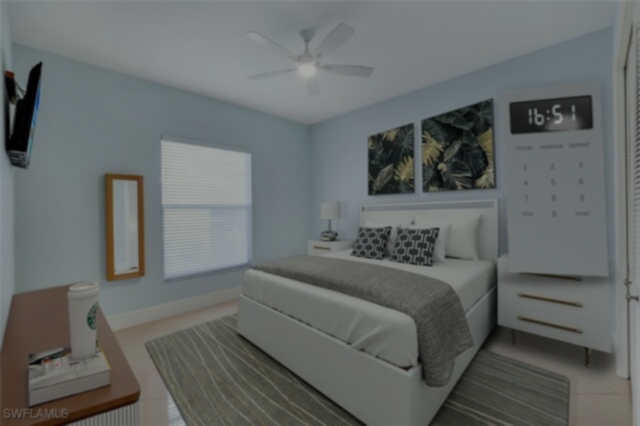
16:51
